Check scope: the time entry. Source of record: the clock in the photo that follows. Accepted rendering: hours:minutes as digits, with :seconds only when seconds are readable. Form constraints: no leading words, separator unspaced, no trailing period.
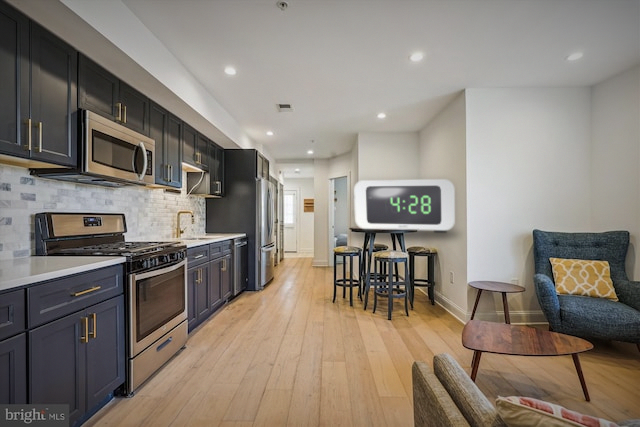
4:28
